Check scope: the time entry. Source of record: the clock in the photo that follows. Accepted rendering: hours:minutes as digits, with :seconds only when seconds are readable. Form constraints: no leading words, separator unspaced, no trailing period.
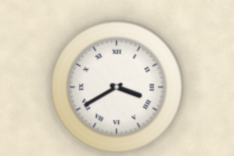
3:40
